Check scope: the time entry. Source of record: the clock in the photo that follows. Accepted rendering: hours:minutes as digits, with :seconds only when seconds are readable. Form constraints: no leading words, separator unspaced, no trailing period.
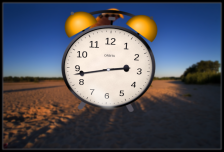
2:43
